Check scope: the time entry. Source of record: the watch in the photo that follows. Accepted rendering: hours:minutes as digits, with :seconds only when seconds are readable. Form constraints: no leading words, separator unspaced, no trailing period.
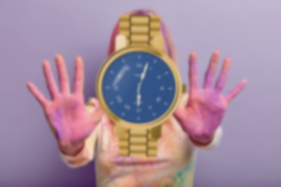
6:03
